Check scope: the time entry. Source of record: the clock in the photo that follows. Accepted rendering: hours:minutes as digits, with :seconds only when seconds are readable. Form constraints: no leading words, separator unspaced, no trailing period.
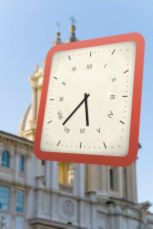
5:37
